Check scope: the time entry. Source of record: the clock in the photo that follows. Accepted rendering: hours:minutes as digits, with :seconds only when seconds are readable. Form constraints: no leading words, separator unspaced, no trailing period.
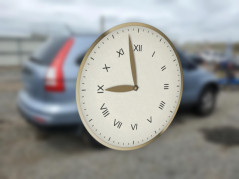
8:58
